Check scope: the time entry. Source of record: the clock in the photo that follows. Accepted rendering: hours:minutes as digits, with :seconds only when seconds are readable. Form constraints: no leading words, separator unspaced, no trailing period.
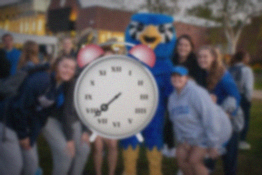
7:38
